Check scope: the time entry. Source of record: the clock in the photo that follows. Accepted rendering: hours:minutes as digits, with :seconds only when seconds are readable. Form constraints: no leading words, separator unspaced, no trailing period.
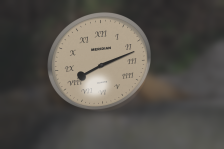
8:12
